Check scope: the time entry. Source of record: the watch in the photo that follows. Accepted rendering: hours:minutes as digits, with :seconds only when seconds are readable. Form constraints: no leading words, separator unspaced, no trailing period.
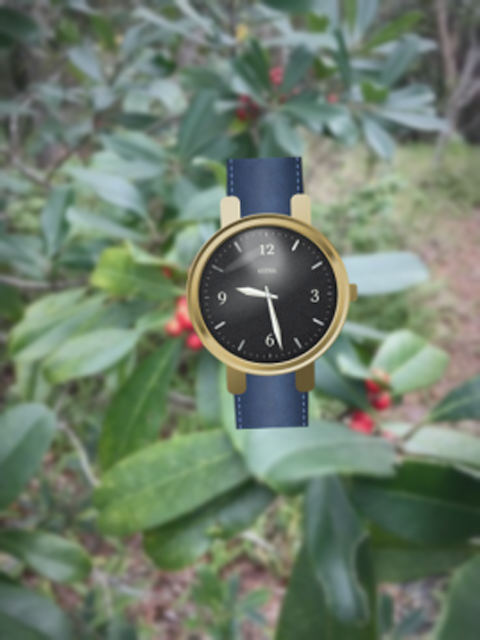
9:28
